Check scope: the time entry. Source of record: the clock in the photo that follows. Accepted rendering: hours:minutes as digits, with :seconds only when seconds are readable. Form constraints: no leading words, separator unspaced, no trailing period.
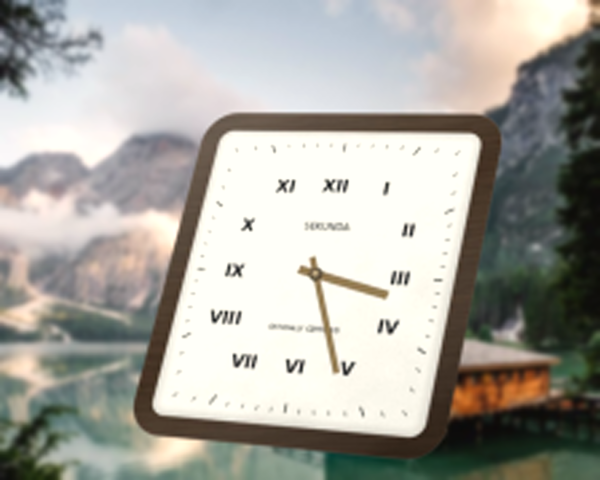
3:26
